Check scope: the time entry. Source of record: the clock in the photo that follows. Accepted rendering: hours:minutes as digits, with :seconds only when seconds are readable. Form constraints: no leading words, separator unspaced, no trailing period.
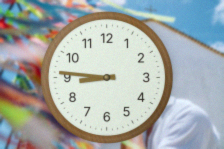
8:46
